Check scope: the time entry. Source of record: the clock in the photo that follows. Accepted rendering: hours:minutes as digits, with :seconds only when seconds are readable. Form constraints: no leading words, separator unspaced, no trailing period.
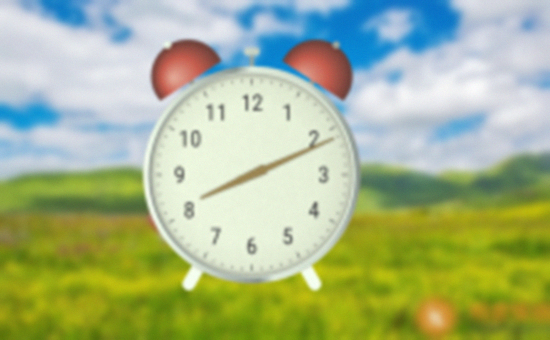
8:11
